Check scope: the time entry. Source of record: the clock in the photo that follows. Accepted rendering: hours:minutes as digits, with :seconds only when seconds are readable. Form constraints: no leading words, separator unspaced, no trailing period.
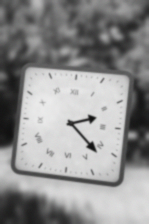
2:22
